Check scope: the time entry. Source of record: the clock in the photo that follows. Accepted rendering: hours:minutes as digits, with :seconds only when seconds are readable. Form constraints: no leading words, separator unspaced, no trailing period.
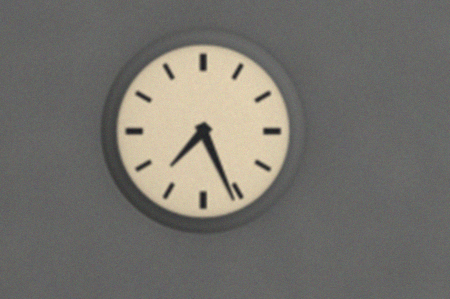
7:26
